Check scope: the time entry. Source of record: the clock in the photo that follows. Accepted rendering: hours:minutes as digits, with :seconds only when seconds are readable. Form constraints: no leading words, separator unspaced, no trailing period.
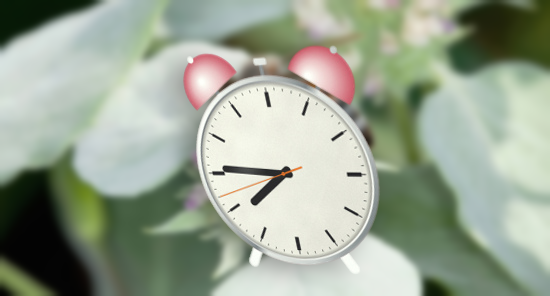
7:45:42
